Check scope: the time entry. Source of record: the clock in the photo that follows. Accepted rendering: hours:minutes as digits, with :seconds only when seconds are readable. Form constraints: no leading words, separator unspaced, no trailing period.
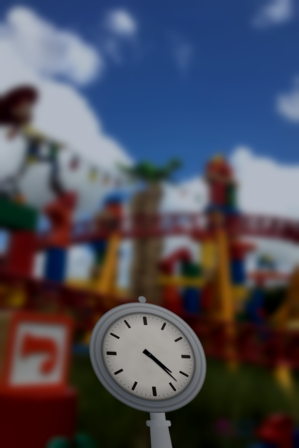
4:23
